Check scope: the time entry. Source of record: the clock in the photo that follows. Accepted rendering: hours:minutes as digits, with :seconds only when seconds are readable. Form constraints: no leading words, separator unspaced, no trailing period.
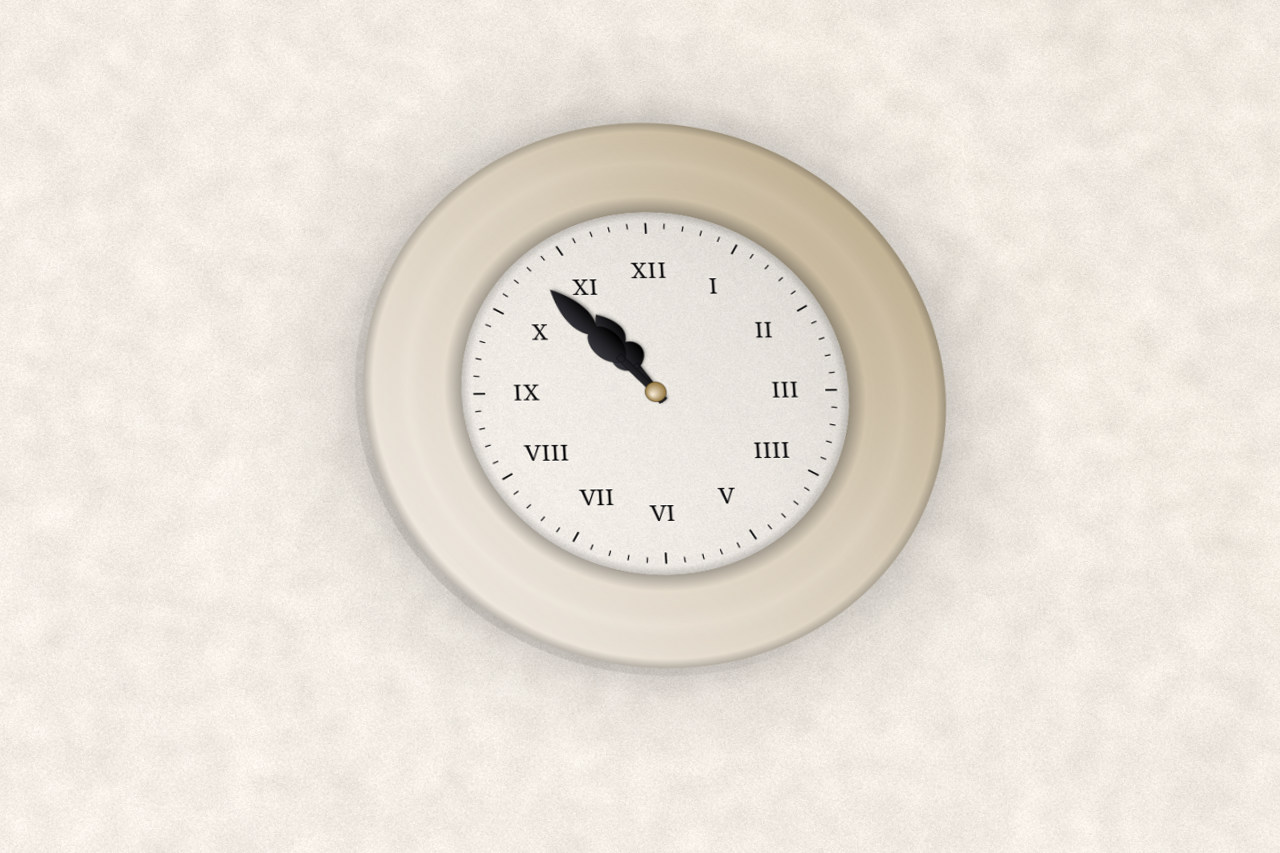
10:53
